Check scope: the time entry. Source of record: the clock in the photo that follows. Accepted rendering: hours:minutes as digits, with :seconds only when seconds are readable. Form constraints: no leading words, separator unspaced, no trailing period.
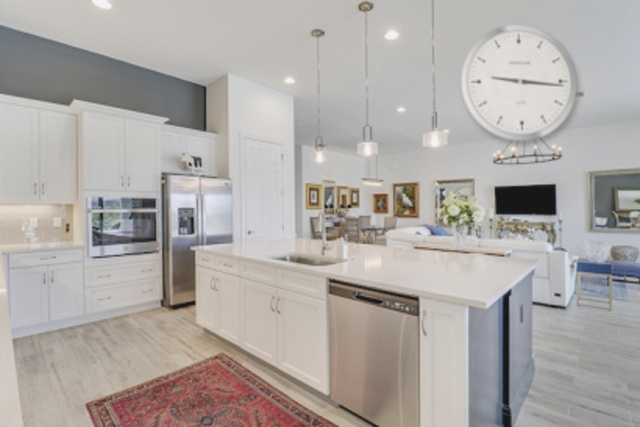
9:16
